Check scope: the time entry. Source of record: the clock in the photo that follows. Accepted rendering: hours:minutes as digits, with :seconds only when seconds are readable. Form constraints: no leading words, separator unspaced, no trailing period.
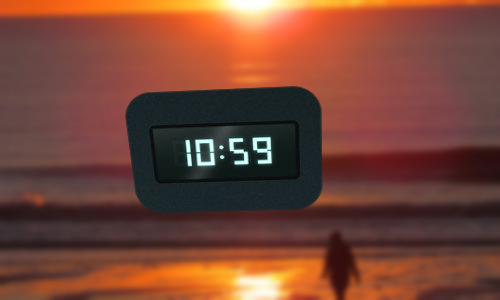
10:59
